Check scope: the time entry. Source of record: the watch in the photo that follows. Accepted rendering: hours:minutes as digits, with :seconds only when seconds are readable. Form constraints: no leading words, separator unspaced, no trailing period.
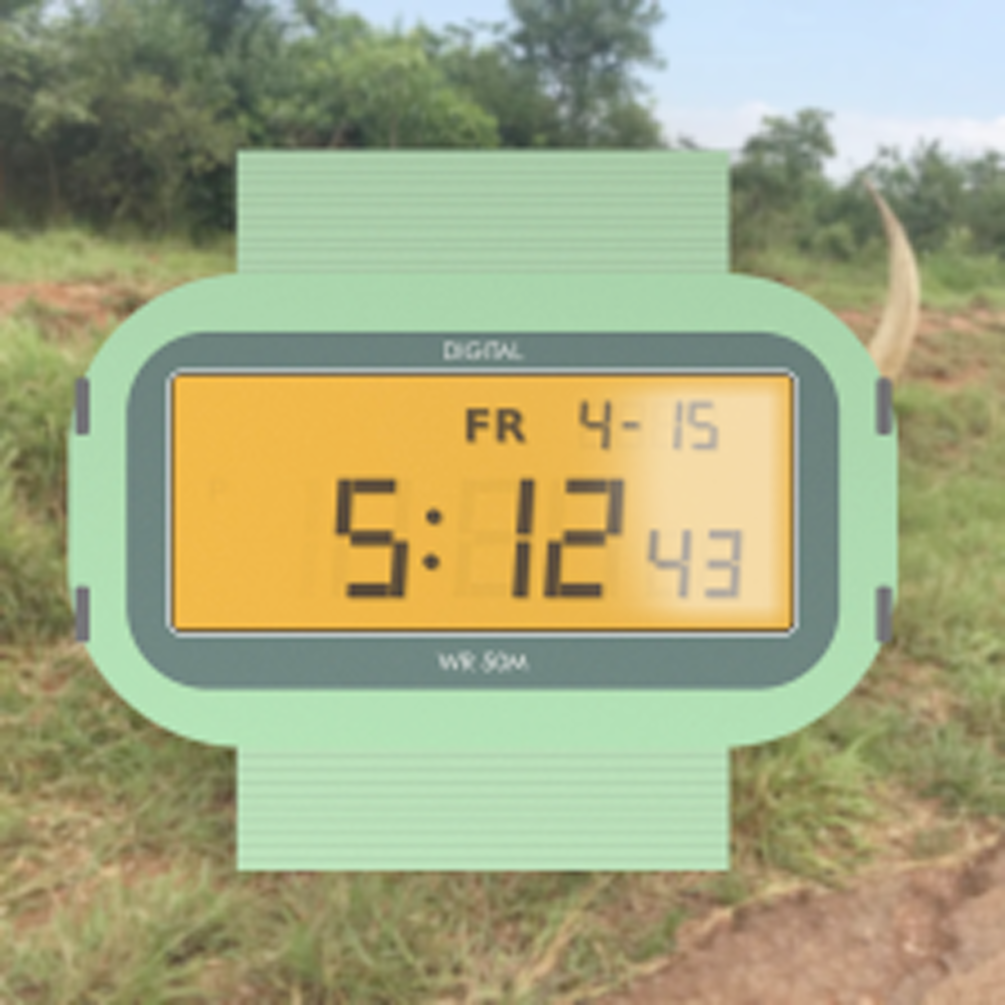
5:12:43
